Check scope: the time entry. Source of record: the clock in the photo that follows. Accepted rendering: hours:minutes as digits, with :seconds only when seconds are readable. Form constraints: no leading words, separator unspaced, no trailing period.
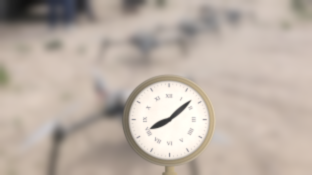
8:08
